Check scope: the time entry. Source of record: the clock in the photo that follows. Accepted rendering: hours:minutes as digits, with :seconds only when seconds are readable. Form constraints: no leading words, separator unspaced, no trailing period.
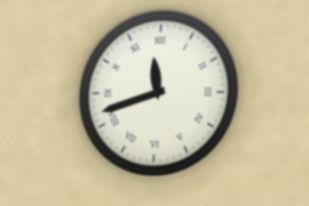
11:42
